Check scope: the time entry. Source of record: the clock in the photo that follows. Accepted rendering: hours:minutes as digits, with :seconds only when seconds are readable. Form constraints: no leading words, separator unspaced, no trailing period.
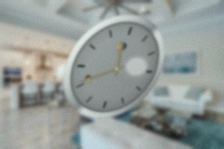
11:41
